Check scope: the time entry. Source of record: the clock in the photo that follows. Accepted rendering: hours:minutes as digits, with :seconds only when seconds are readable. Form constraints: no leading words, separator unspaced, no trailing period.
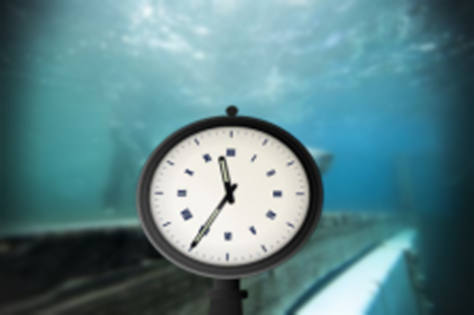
11:35
